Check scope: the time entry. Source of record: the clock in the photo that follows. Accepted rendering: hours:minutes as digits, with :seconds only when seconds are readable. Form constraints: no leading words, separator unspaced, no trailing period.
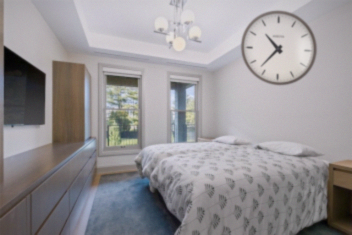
10:37
